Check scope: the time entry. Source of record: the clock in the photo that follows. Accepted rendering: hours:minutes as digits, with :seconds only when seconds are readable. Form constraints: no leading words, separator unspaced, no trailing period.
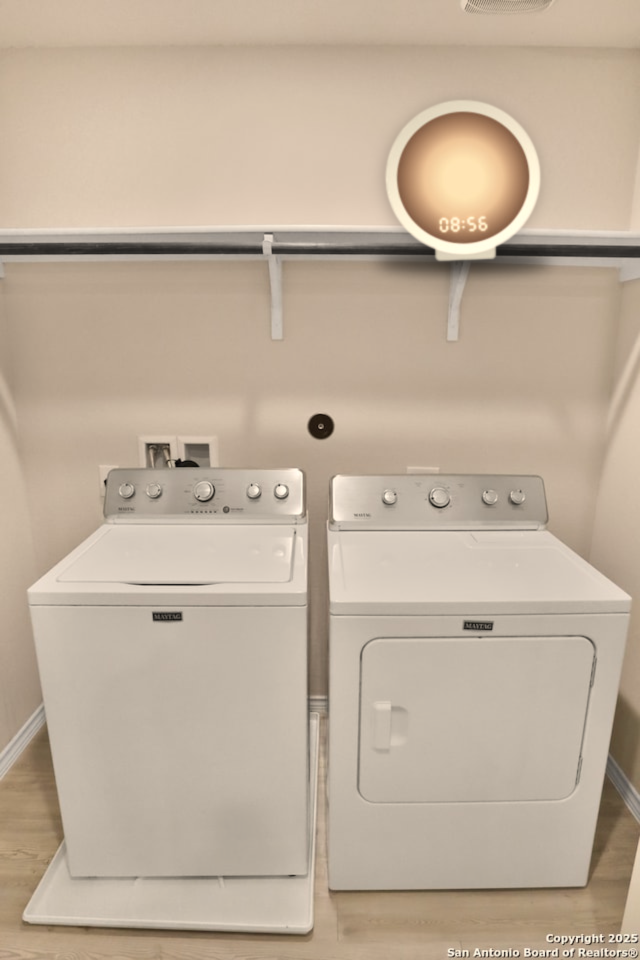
8:56
